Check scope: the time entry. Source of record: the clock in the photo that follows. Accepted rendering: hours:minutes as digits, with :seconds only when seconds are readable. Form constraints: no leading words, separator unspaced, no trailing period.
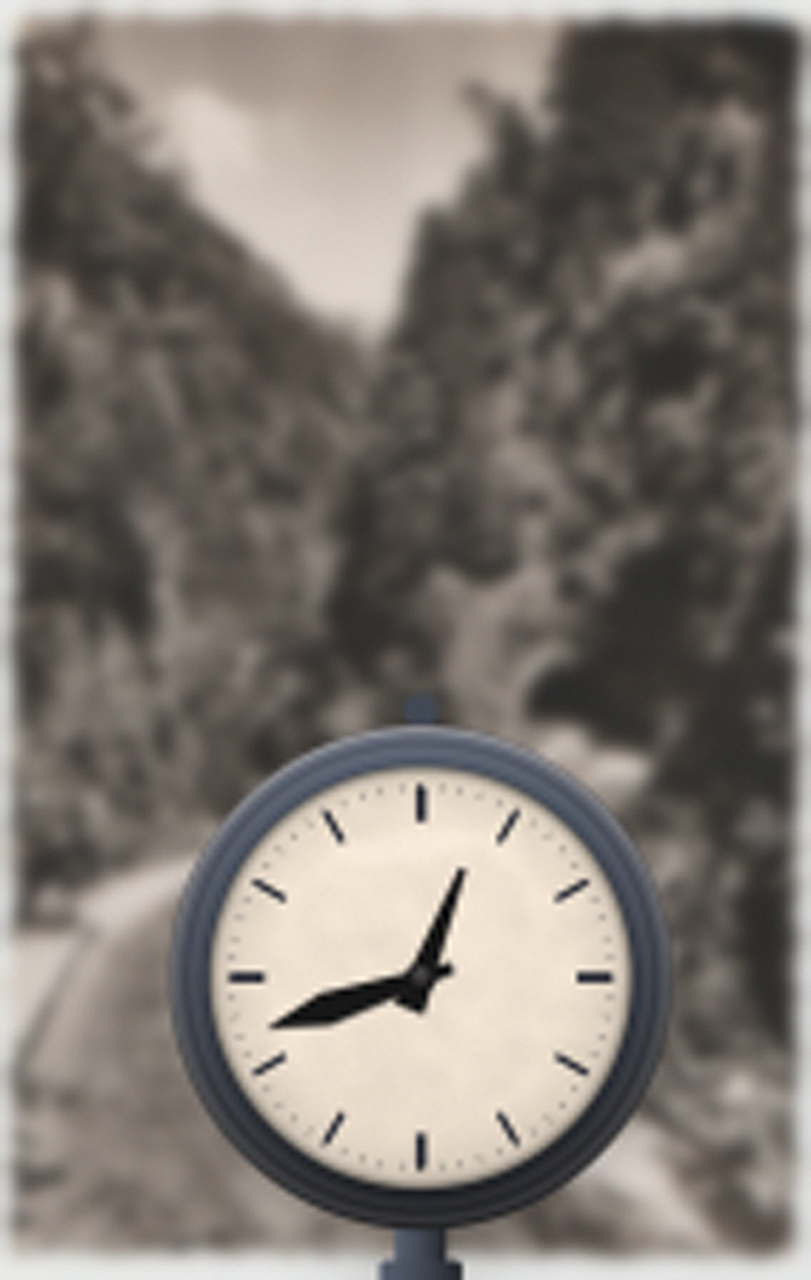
12:42
